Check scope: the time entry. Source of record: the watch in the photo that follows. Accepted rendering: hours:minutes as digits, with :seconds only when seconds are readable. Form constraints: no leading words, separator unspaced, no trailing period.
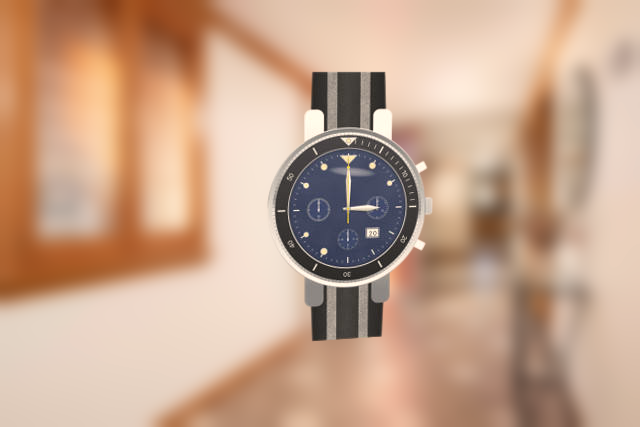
3:00
